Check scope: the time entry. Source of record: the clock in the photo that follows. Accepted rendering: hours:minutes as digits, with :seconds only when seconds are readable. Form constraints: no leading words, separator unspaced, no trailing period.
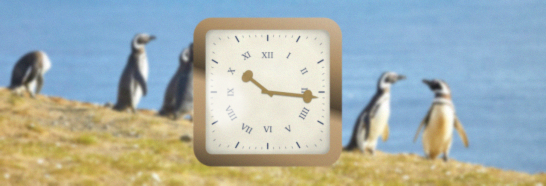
10:16
